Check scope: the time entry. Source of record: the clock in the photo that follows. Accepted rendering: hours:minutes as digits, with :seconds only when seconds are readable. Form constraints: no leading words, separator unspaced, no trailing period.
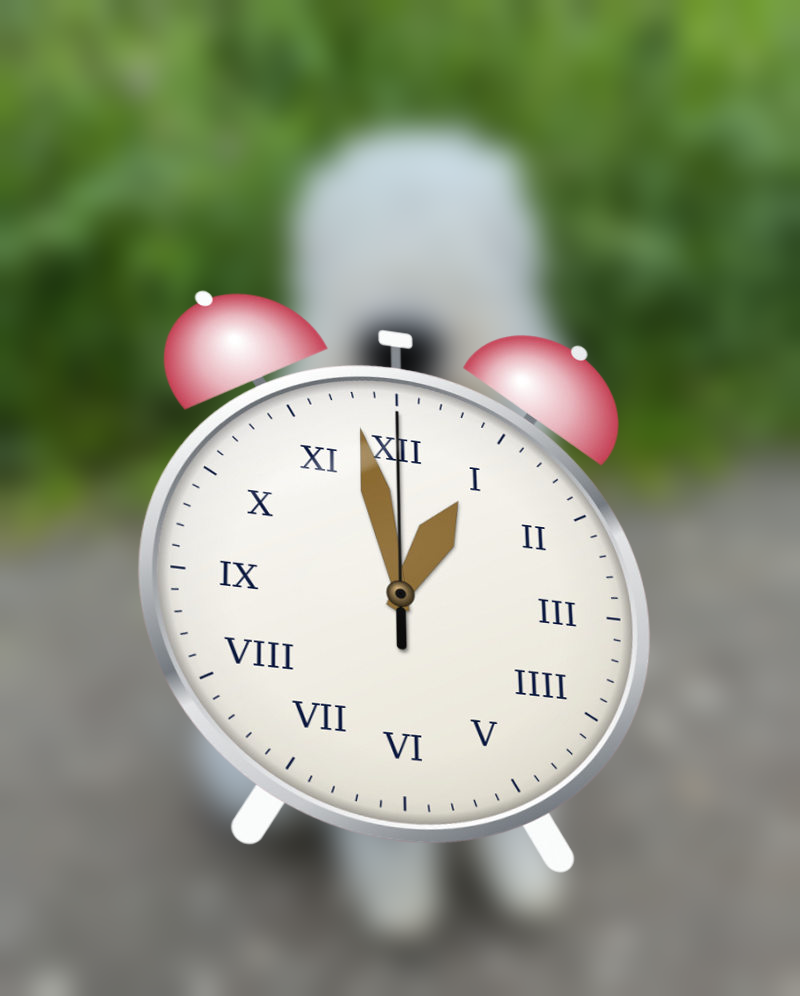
12:58:00
